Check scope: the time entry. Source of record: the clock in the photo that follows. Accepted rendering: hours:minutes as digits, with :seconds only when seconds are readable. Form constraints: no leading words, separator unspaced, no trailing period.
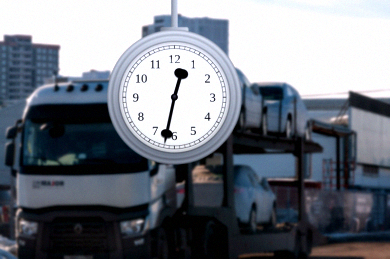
12:32
